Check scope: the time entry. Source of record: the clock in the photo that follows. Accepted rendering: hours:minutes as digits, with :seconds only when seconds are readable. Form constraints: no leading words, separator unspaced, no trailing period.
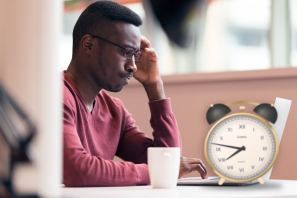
7:47
